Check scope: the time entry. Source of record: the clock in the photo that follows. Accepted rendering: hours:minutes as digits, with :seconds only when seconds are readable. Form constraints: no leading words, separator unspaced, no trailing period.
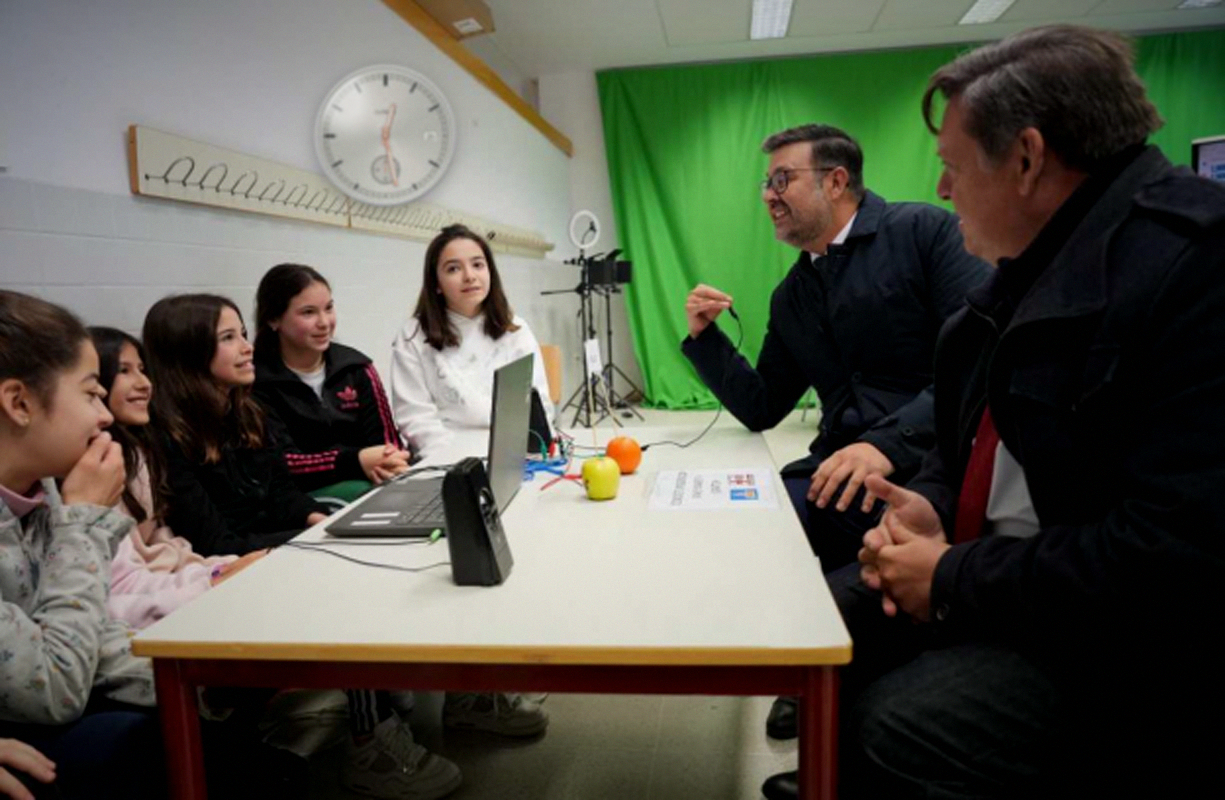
12:28
